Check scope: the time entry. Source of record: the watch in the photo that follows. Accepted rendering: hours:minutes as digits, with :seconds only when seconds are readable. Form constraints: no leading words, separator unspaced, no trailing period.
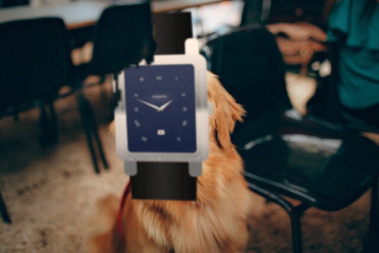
1:49
